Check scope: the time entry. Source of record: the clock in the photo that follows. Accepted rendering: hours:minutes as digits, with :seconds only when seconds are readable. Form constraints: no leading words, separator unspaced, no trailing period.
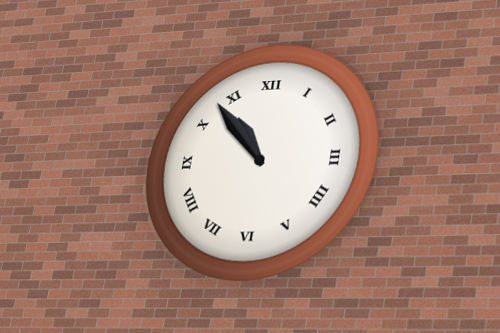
10:53
